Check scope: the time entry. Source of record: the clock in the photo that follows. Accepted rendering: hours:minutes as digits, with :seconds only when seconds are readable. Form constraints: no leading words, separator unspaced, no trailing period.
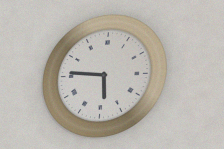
5:46
